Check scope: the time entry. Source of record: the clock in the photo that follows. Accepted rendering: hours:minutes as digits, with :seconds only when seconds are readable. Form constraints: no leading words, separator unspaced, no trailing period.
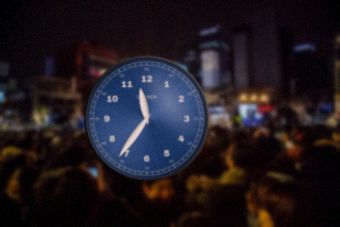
11:36
